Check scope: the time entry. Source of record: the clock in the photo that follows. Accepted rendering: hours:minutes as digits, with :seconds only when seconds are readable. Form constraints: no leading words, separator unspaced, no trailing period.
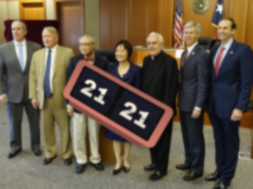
21:21
